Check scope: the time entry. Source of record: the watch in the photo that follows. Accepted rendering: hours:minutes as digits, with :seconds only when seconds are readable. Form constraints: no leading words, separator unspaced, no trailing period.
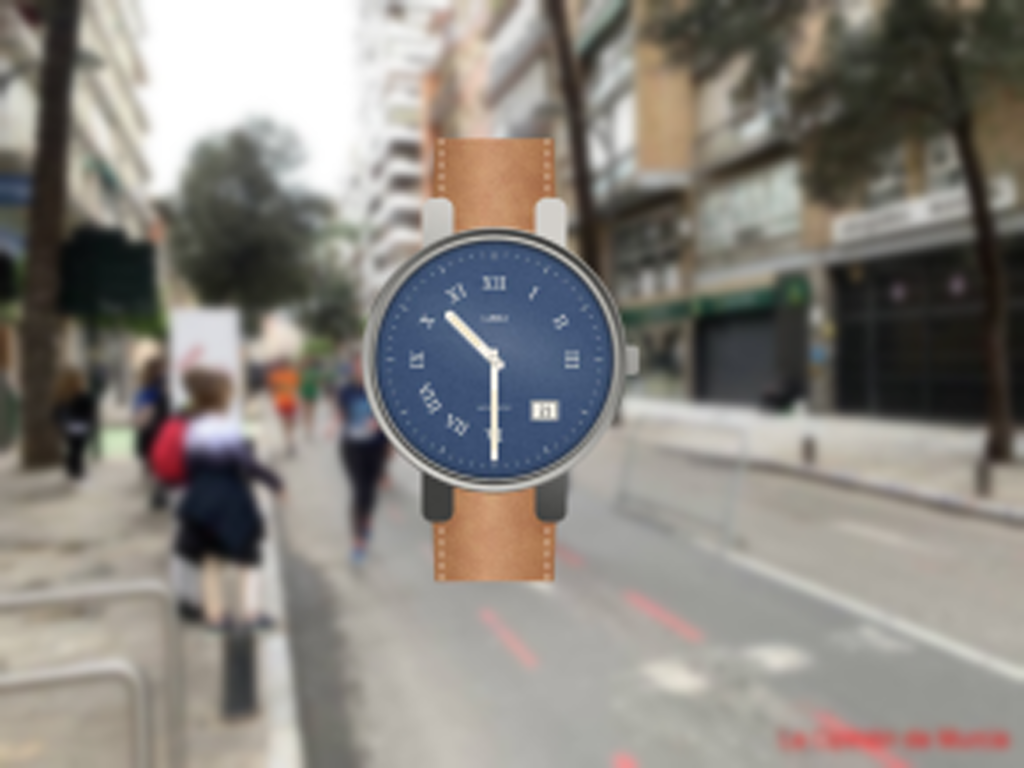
10:30
